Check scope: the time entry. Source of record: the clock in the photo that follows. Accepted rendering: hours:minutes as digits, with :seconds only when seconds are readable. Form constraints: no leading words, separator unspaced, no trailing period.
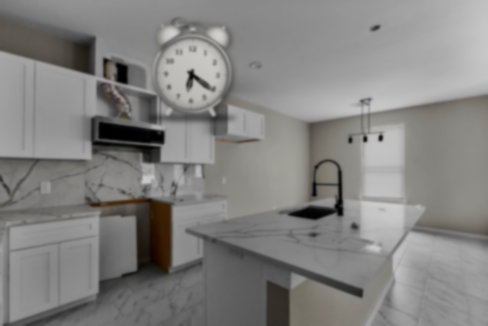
6:21
